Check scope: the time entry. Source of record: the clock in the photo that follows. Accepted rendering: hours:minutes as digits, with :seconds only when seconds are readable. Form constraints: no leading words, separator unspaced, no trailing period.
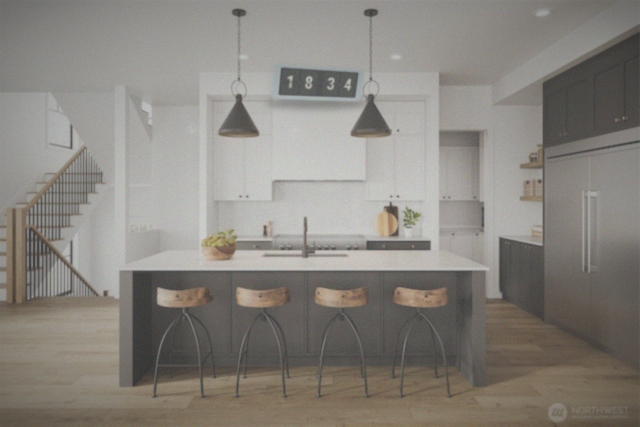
18:34
